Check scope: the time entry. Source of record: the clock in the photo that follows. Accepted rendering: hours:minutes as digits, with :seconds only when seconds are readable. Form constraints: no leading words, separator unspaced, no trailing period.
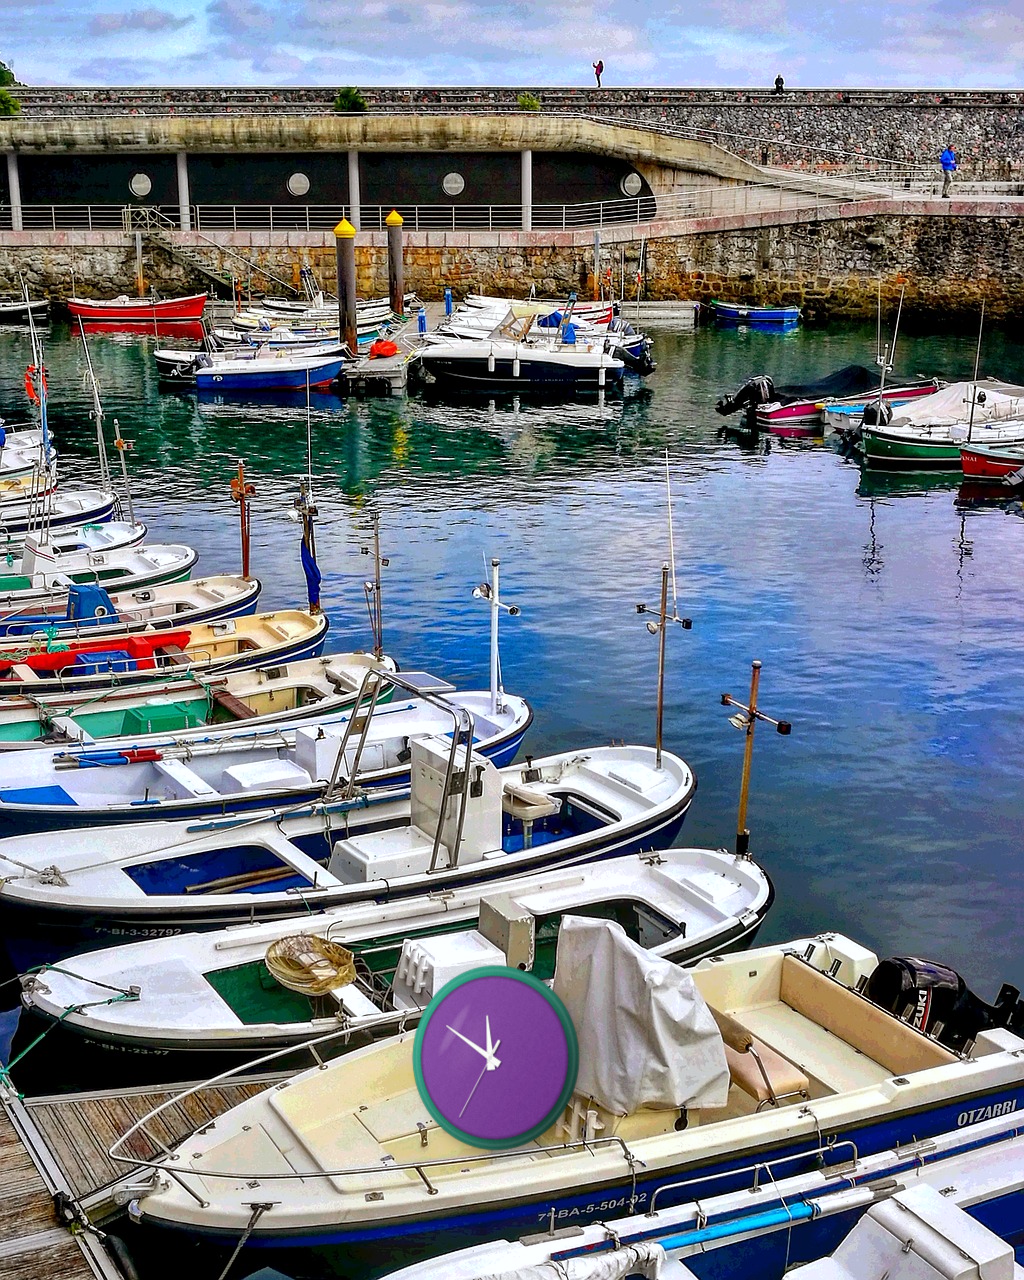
11:50:35
